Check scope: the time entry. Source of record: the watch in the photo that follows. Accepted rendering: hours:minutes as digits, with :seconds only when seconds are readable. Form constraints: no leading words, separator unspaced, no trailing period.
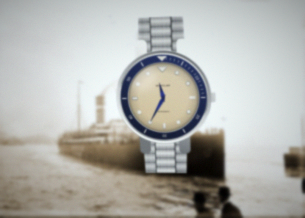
11:35
